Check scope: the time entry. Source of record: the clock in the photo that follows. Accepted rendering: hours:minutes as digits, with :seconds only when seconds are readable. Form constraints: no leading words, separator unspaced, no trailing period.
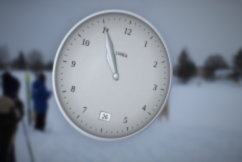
10:55
